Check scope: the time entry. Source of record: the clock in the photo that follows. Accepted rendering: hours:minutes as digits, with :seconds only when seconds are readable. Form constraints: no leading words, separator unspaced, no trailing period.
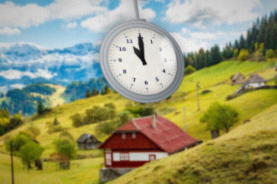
11:00
